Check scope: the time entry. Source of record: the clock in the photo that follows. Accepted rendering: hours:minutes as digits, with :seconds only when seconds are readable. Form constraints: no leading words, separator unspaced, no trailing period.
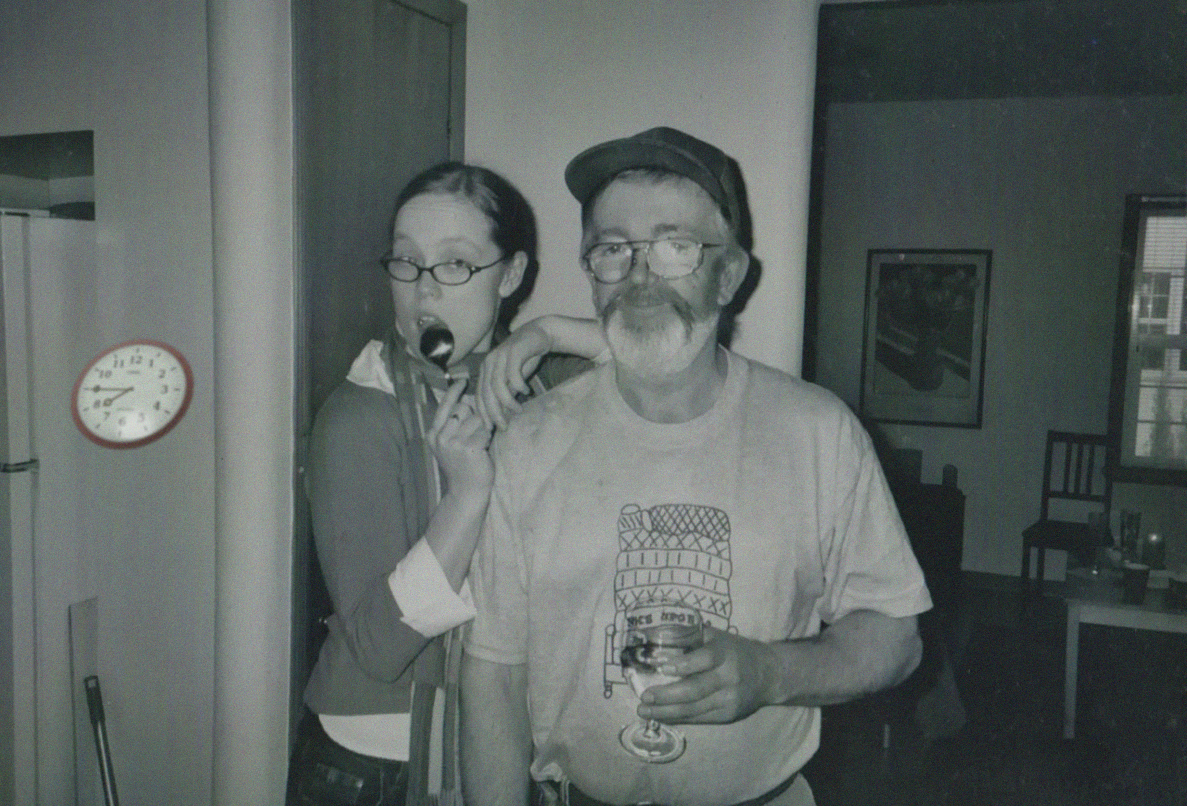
7:45
